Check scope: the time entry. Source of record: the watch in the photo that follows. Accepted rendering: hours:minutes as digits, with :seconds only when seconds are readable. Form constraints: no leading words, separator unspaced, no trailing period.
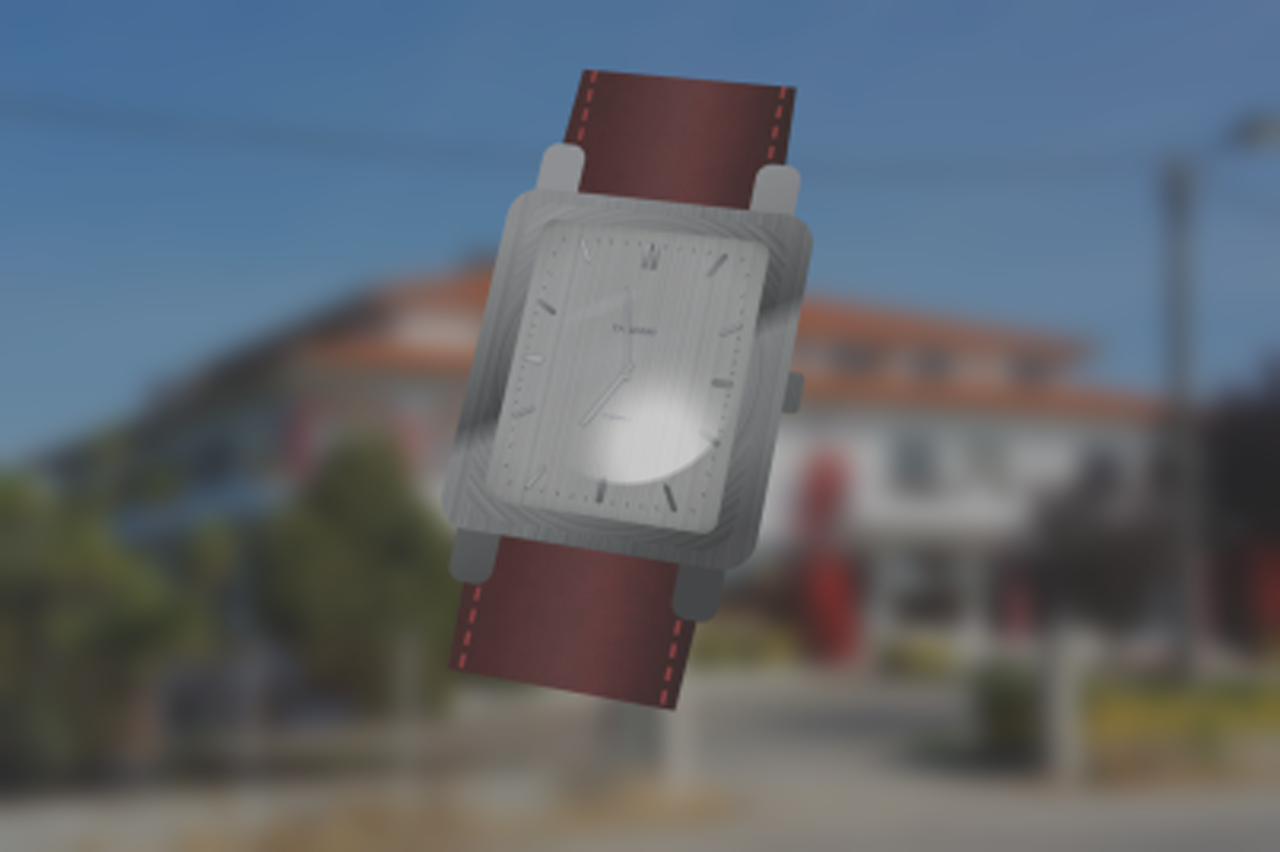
6:58
